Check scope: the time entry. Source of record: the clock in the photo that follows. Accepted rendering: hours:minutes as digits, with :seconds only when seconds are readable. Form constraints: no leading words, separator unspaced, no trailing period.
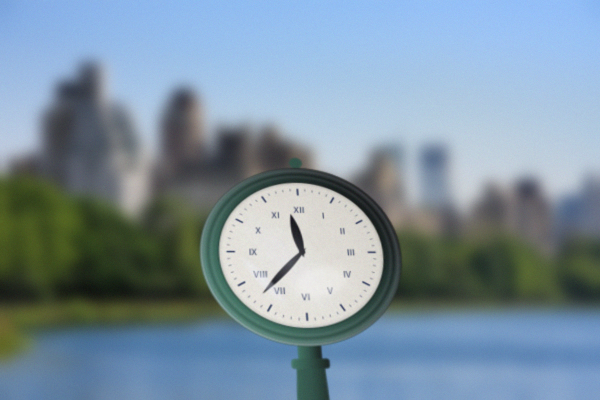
11:37
